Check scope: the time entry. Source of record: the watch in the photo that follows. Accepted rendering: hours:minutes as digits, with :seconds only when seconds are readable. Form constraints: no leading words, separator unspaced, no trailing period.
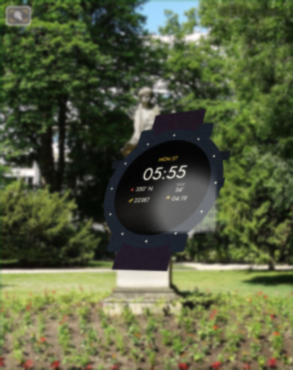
5:55
